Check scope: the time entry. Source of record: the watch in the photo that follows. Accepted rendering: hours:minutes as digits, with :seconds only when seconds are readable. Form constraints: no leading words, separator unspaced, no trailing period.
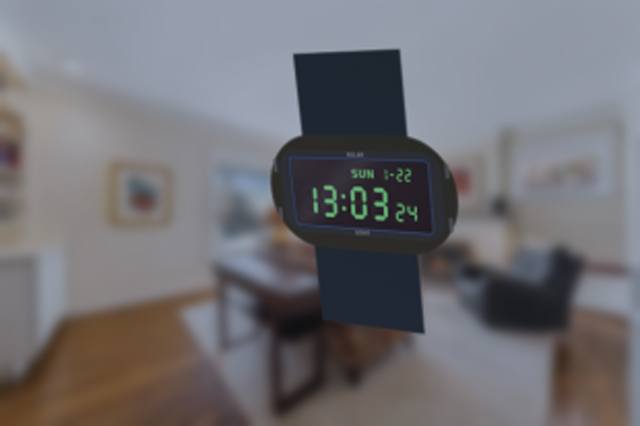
13:03:24
